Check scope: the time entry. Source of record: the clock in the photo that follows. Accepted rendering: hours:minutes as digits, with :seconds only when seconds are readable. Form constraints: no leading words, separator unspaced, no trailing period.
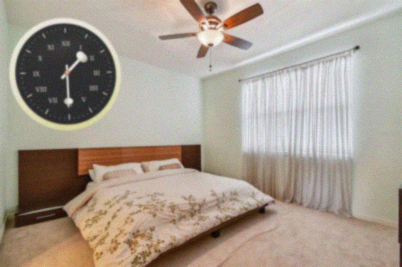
1:30
